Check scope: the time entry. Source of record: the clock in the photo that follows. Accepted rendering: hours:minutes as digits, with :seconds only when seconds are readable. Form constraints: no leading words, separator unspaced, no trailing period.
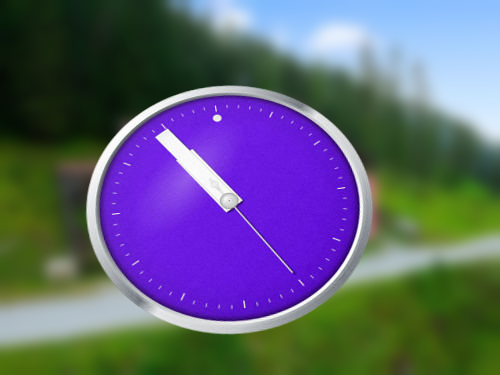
10:54:25
